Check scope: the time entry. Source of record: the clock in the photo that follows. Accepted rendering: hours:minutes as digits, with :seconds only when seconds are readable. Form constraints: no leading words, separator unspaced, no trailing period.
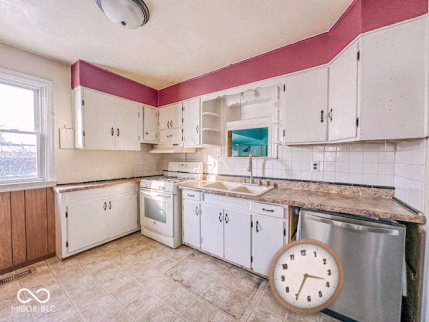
3:35
